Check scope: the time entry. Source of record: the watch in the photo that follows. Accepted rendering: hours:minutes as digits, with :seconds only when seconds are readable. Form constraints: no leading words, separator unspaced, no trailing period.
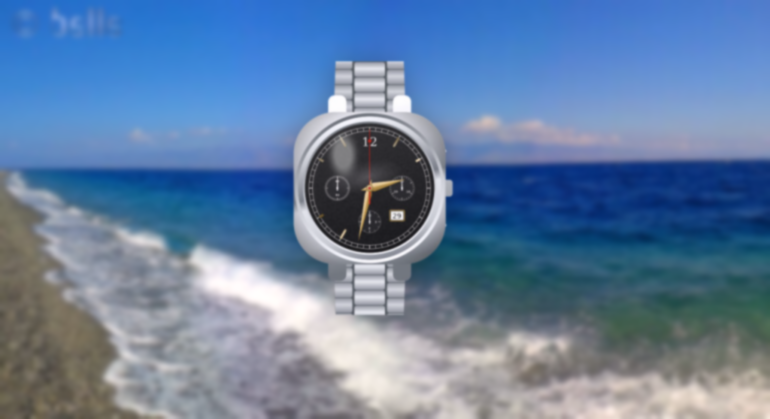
2:32
